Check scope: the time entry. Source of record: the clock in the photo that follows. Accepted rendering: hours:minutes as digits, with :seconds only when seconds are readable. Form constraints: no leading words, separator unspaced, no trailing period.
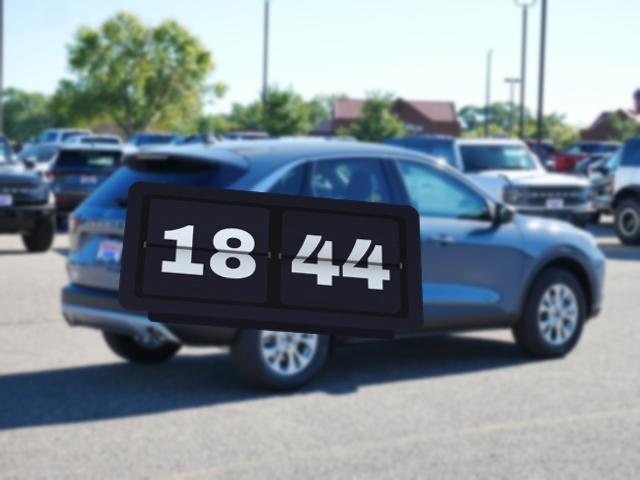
18:44
